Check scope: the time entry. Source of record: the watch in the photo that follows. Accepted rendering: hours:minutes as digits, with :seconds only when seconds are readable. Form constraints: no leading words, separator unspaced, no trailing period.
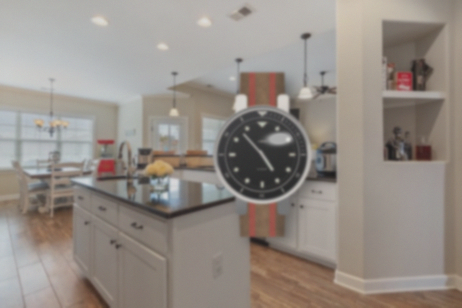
4:53
